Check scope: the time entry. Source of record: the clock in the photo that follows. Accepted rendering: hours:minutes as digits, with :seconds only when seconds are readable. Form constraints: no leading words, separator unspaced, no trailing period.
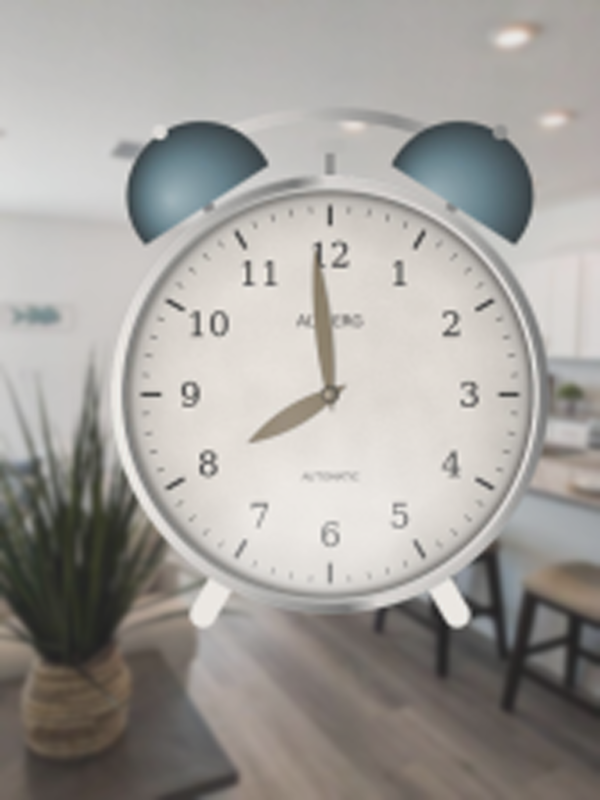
7:59
